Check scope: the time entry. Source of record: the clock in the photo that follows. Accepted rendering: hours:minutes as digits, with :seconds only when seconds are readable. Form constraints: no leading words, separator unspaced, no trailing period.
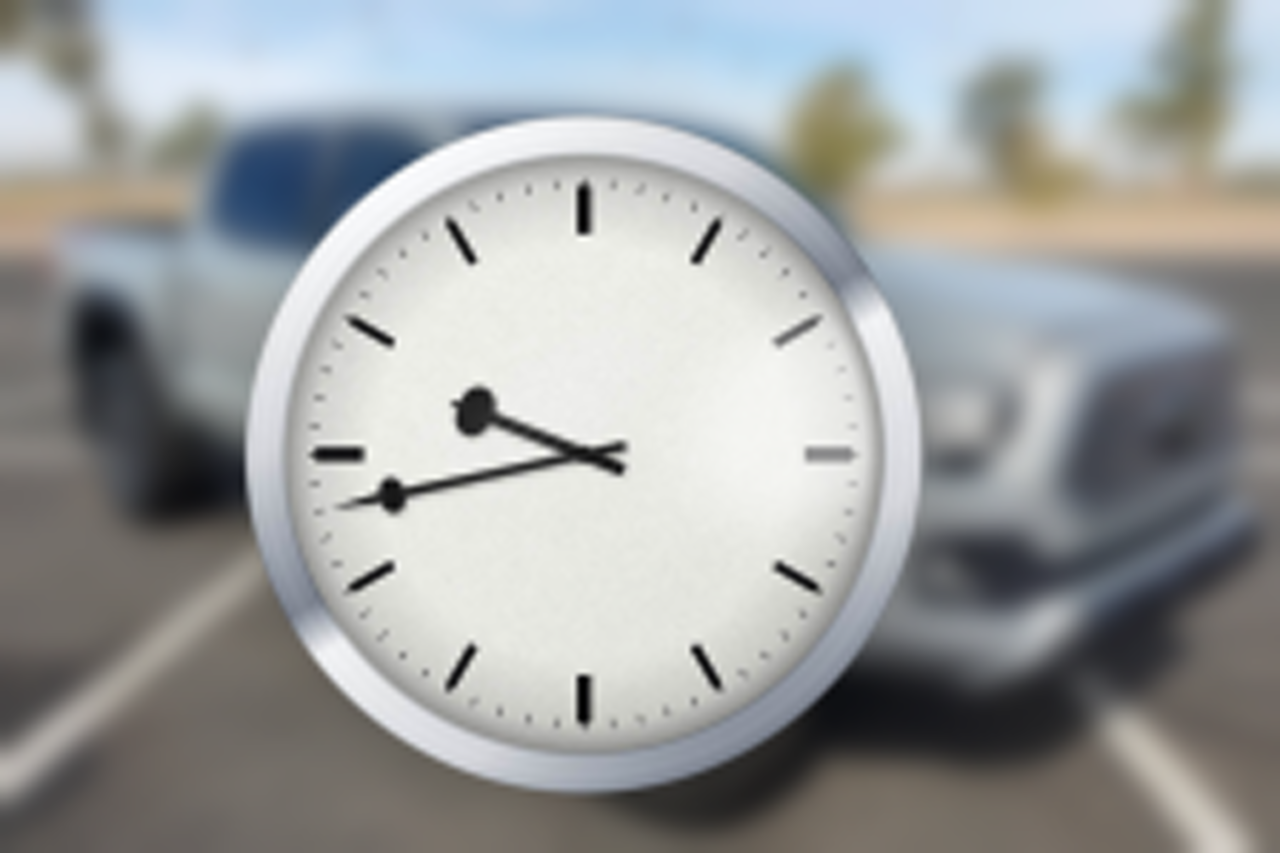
9:43
